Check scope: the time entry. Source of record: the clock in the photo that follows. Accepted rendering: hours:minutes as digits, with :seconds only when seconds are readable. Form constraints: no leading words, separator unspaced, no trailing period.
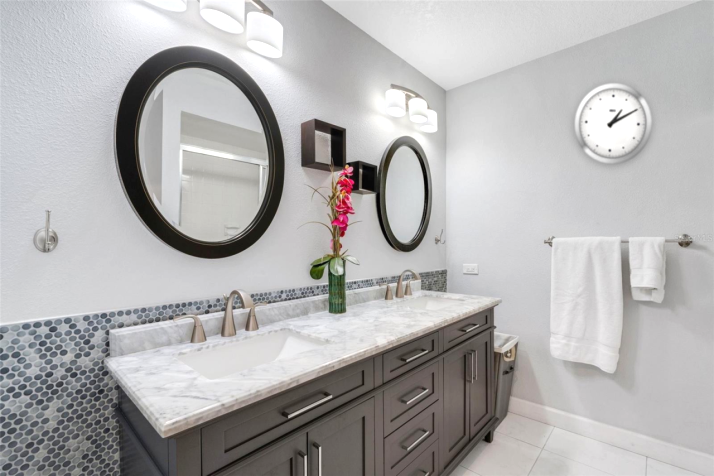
1:10
